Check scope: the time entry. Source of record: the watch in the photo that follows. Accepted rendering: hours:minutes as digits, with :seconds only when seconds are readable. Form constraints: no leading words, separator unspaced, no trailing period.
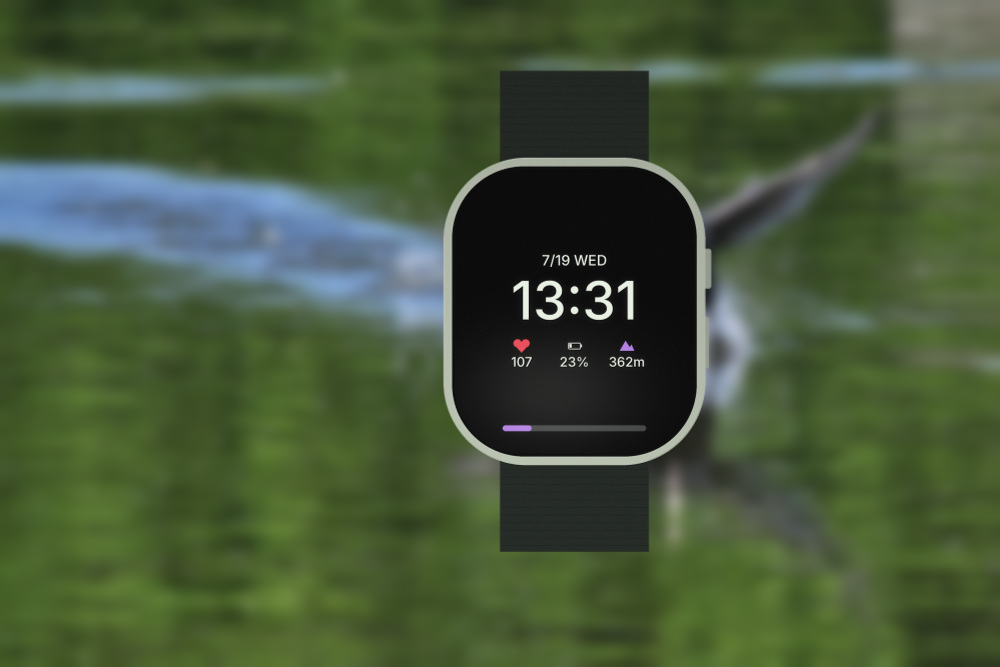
13:31
